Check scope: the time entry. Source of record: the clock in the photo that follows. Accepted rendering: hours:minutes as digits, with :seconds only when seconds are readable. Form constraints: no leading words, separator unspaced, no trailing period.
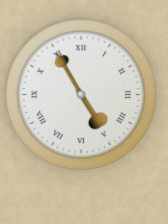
4:55
